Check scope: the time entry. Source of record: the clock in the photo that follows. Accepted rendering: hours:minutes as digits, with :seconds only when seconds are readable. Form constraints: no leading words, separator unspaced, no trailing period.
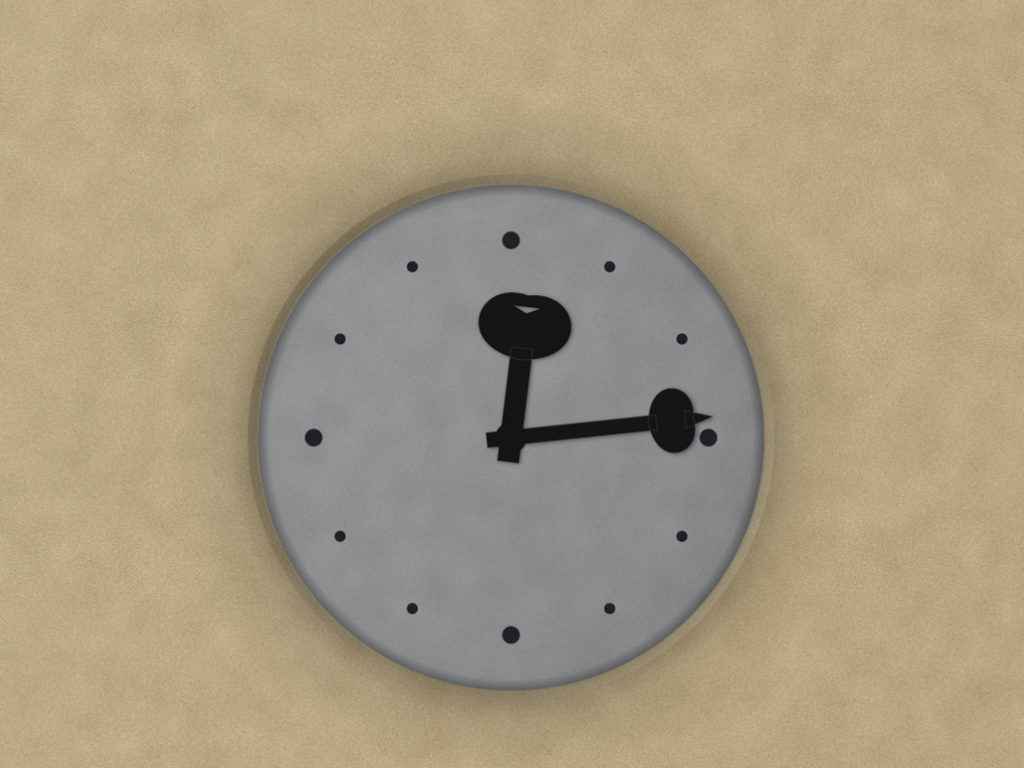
12:14
